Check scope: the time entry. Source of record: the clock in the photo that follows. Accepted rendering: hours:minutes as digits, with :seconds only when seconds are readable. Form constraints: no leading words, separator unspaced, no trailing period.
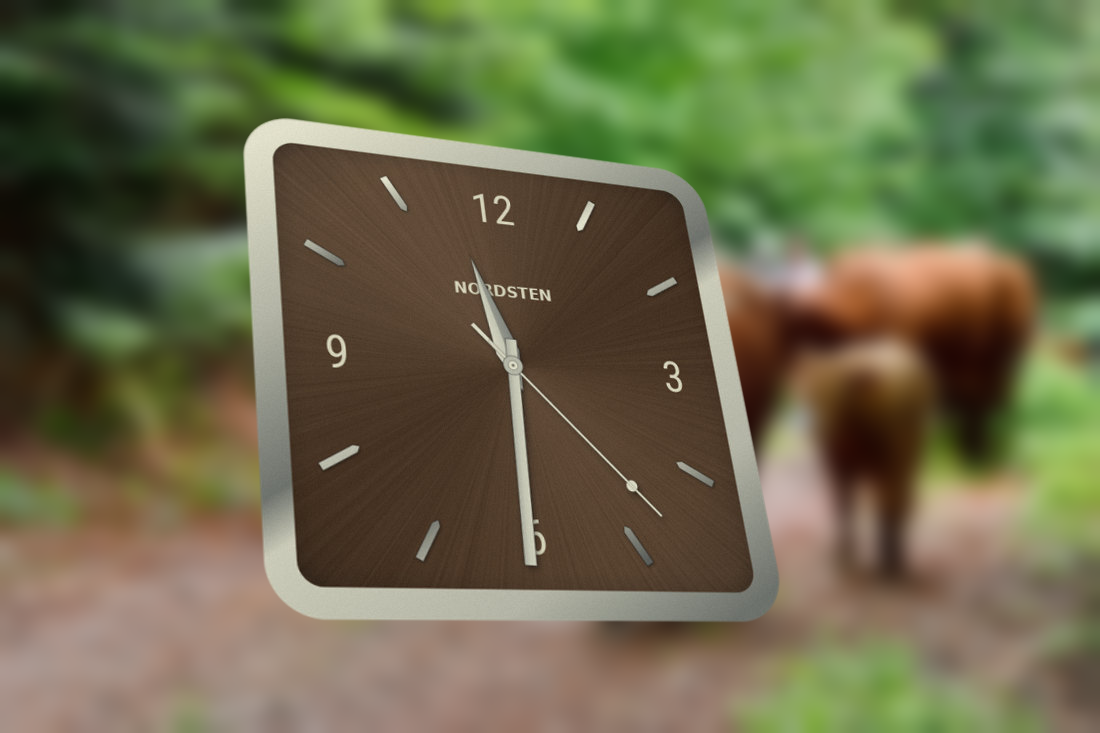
11:30:23
